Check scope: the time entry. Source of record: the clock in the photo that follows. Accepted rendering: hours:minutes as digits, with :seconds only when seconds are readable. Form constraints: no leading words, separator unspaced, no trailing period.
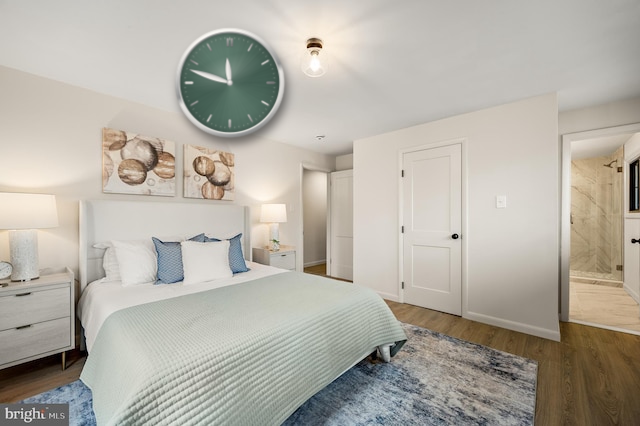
11:48
